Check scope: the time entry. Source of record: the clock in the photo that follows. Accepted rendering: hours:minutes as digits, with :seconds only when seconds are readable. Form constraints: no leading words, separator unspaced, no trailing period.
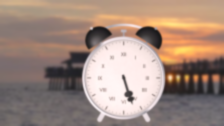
5:27
